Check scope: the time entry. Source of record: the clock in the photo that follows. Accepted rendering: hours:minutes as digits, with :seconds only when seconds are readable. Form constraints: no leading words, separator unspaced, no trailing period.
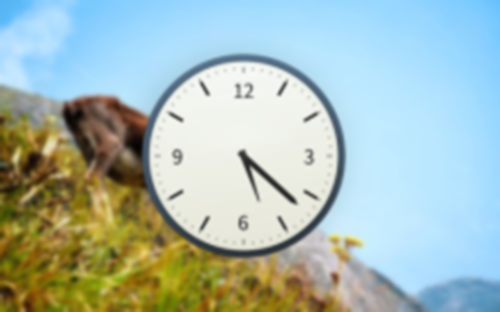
5:22
